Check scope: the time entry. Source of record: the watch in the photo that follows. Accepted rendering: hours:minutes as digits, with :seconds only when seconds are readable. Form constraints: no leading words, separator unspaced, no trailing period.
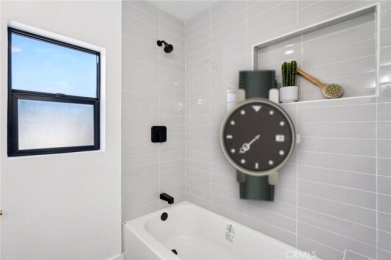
7:38
